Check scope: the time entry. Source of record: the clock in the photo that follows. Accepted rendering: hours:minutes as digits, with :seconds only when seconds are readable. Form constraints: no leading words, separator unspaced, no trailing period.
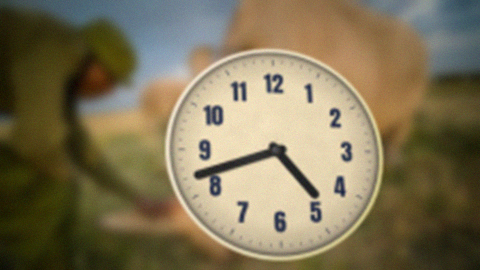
4:42
